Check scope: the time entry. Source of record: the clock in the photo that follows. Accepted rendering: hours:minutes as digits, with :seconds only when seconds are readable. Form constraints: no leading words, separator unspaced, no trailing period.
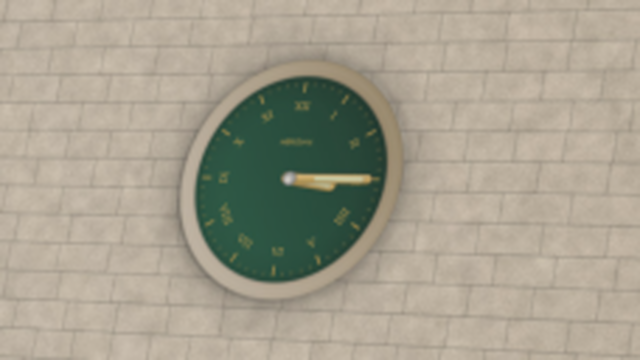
3:15
